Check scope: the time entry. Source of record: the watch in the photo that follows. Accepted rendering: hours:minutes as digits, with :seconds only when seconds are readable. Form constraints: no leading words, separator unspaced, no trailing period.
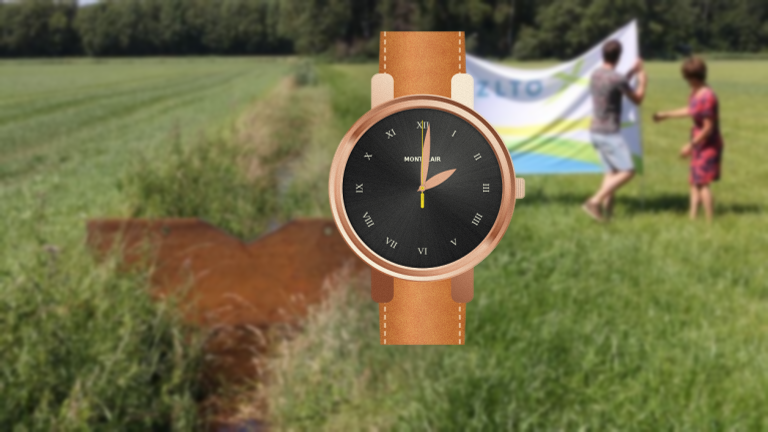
2:01:00
